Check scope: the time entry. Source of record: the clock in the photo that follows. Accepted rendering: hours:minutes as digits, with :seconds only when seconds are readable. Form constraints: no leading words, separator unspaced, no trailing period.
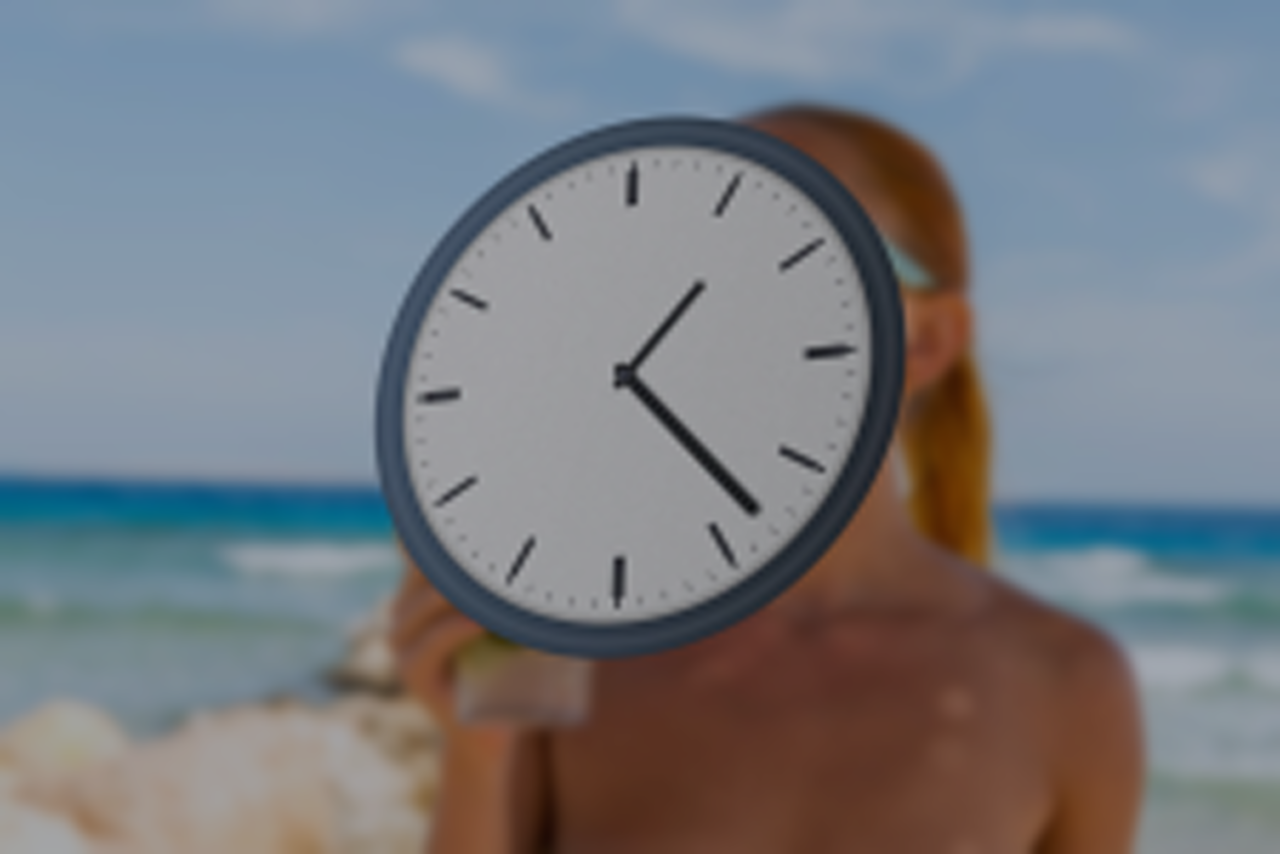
1:23
